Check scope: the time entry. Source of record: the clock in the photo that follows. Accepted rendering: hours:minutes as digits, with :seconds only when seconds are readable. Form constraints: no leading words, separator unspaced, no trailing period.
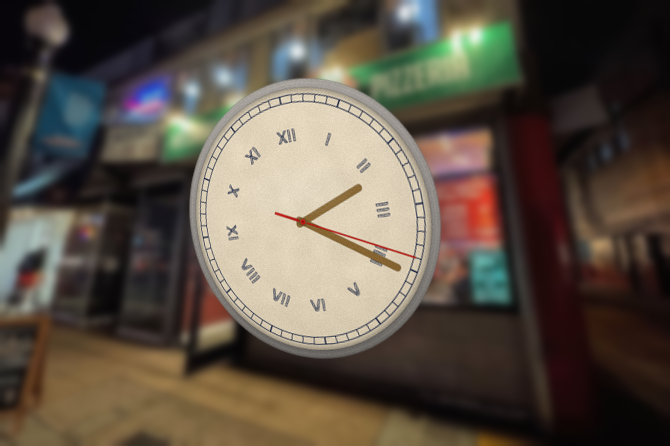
2:20:19
